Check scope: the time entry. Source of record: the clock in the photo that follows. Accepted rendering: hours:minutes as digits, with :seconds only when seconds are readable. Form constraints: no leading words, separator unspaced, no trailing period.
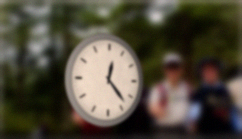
12:23
